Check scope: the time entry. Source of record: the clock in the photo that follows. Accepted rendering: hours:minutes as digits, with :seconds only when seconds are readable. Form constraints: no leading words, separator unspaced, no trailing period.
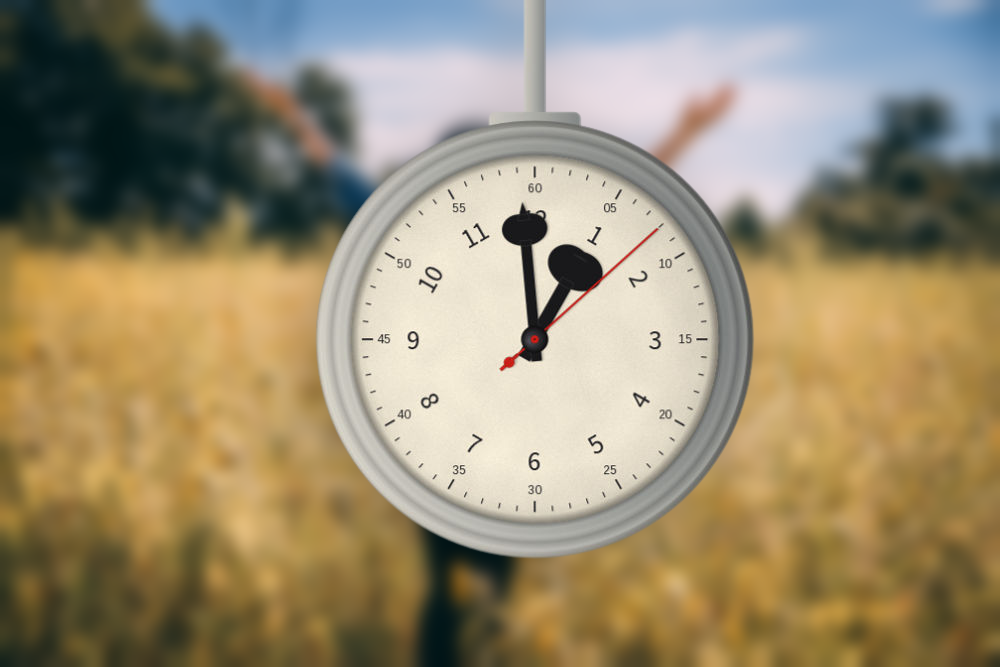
12:59:08
